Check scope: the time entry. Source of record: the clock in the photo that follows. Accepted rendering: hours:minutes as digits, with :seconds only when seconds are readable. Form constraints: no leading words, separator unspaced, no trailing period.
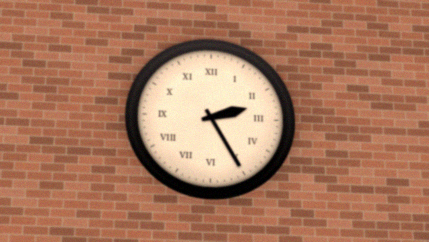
2:25
